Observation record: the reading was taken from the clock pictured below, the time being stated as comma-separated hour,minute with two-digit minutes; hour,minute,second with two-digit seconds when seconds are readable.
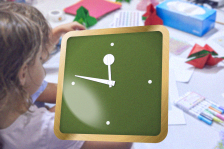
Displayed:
11,47
